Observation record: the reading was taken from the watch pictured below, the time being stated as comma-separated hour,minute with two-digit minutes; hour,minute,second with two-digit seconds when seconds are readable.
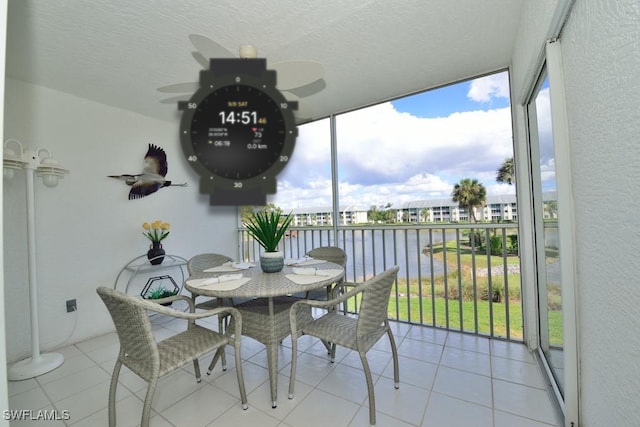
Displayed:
14,51
